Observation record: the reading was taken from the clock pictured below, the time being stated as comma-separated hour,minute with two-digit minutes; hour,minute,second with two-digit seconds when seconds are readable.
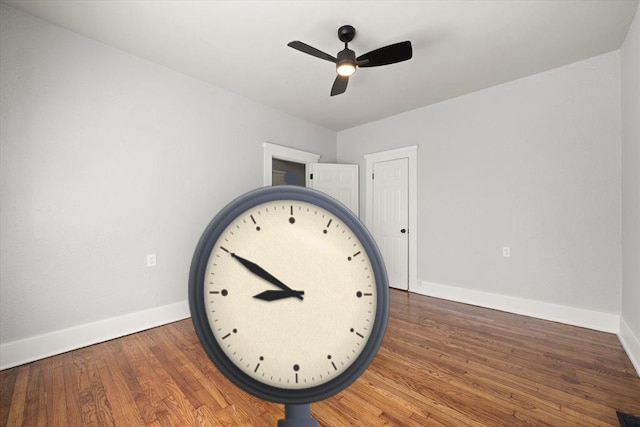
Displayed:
8,50
